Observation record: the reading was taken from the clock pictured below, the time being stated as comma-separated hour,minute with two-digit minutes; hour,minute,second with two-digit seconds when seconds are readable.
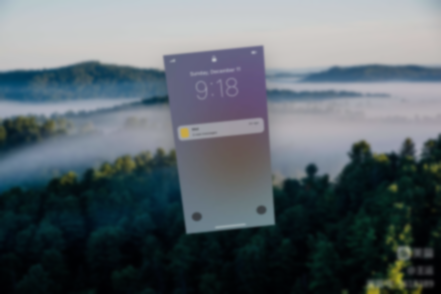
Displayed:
9,18
